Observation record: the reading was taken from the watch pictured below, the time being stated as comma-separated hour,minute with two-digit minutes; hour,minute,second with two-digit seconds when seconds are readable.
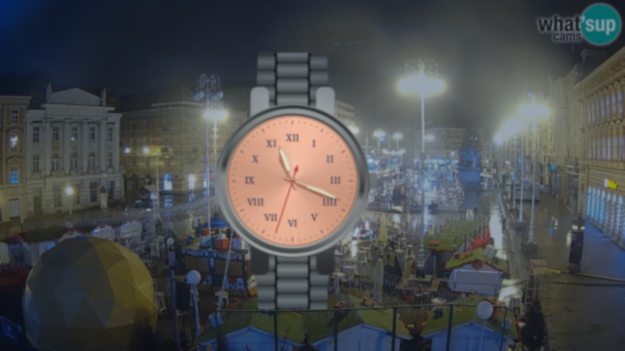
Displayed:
11,18,33
